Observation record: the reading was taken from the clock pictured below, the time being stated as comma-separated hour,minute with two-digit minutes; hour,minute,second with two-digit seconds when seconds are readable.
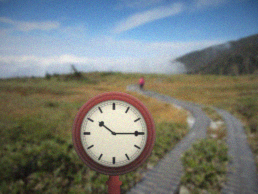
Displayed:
10,15
